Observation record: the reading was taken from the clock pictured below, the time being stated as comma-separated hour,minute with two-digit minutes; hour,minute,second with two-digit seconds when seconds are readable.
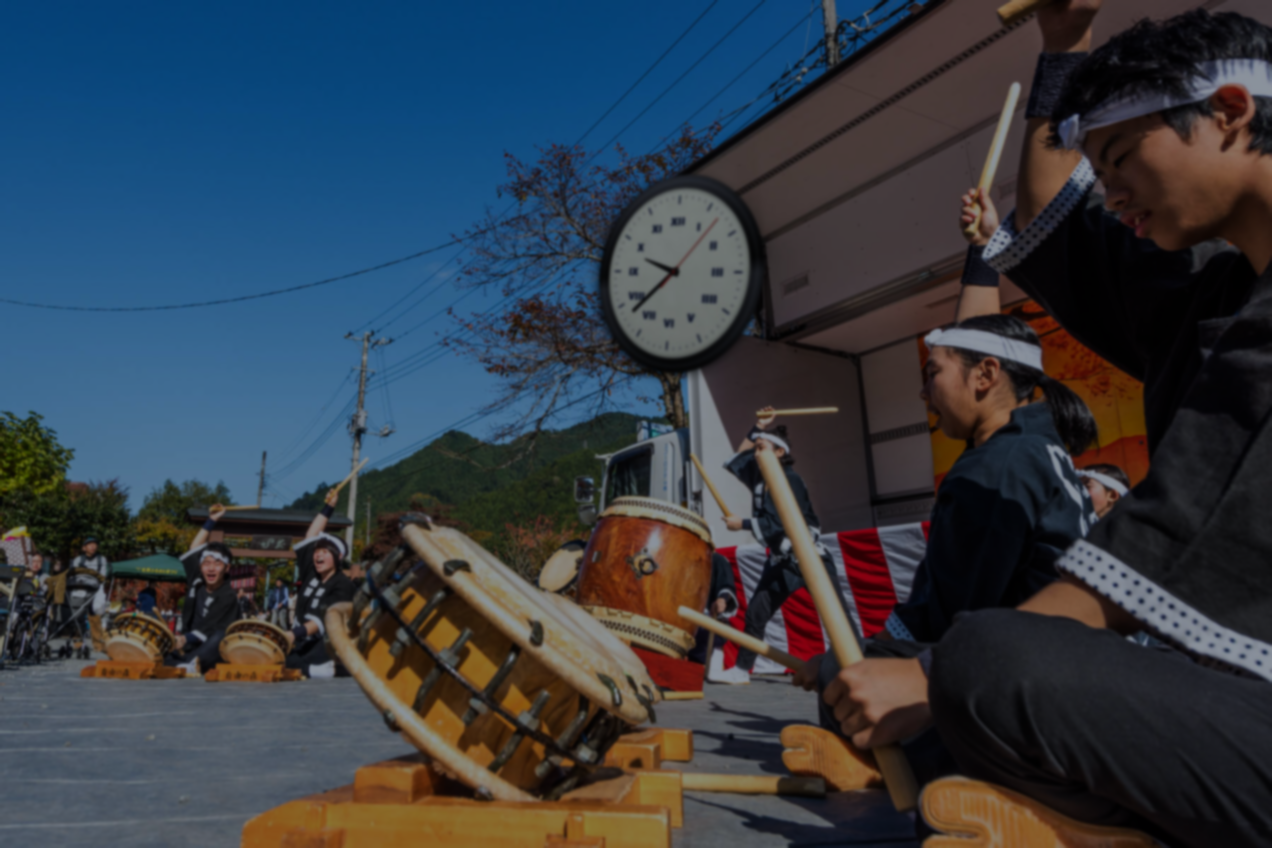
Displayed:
9,38,07
